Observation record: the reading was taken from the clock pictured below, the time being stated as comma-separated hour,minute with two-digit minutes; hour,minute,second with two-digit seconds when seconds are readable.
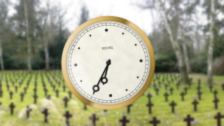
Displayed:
6,35
